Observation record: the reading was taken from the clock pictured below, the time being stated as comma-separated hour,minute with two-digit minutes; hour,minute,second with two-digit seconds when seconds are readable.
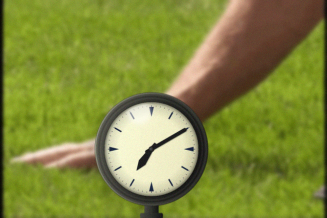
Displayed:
7,10
